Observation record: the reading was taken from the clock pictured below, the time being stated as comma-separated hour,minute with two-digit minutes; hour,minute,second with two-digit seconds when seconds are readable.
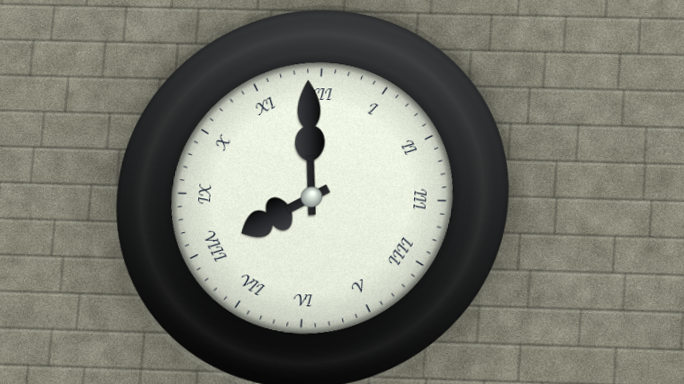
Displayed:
7,59
